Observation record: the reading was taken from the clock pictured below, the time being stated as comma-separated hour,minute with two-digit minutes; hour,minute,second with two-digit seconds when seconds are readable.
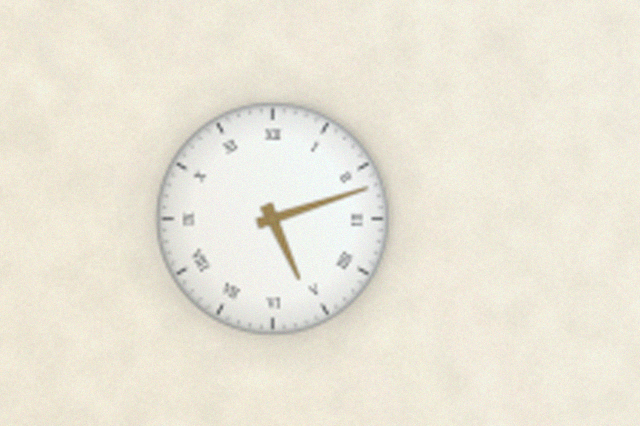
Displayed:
5,12
